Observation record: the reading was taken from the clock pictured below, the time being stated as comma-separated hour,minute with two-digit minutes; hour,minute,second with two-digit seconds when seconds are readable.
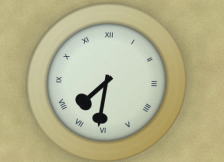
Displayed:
7,31
